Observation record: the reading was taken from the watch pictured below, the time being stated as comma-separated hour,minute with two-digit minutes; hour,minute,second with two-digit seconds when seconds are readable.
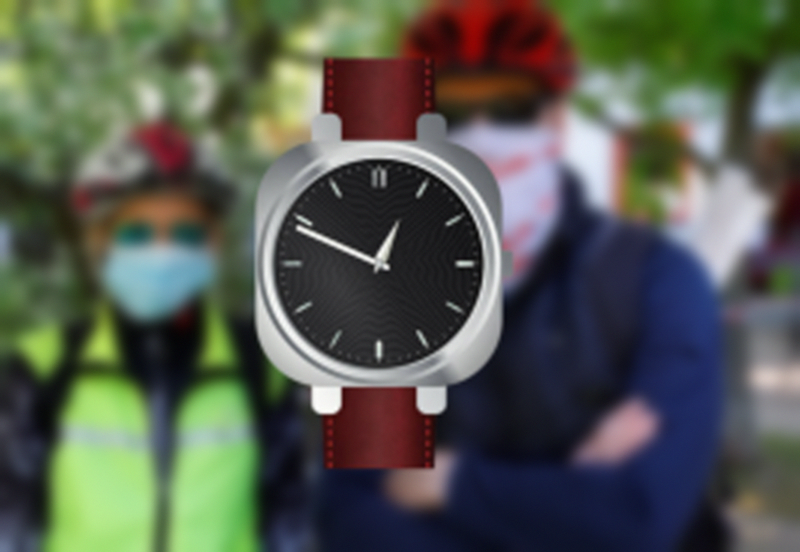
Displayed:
12,49
